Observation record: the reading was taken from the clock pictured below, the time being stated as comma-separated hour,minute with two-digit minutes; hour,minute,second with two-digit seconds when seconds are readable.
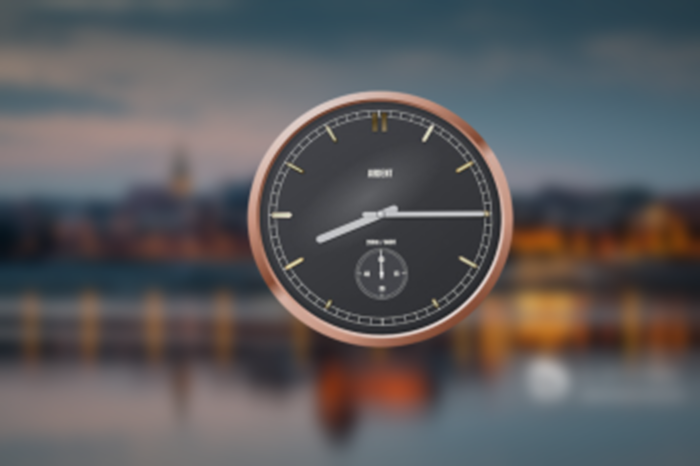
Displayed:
8,15
